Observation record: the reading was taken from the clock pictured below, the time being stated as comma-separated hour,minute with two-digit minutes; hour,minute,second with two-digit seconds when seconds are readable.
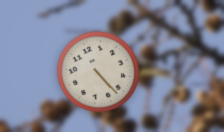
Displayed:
5,27
